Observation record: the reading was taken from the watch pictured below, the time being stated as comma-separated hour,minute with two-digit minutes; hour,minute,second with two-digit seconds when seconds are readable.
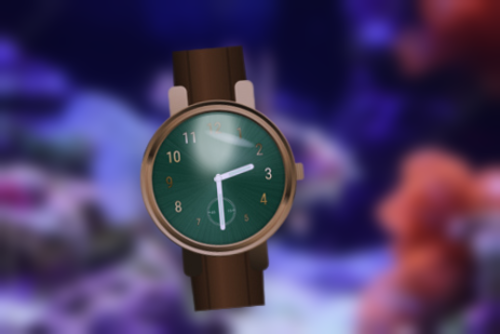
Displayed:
2,30
